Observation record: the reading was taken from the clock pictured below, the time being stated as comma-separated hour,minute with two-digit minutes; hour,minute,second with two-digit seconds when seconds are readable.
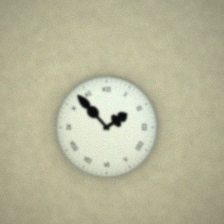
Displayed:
1,53
